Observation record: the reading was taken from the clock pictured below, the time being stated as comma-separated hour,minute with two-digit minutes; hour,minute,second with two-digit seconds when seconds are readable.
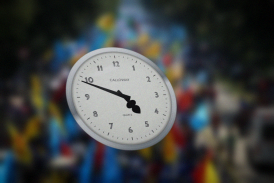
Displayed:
4,49
